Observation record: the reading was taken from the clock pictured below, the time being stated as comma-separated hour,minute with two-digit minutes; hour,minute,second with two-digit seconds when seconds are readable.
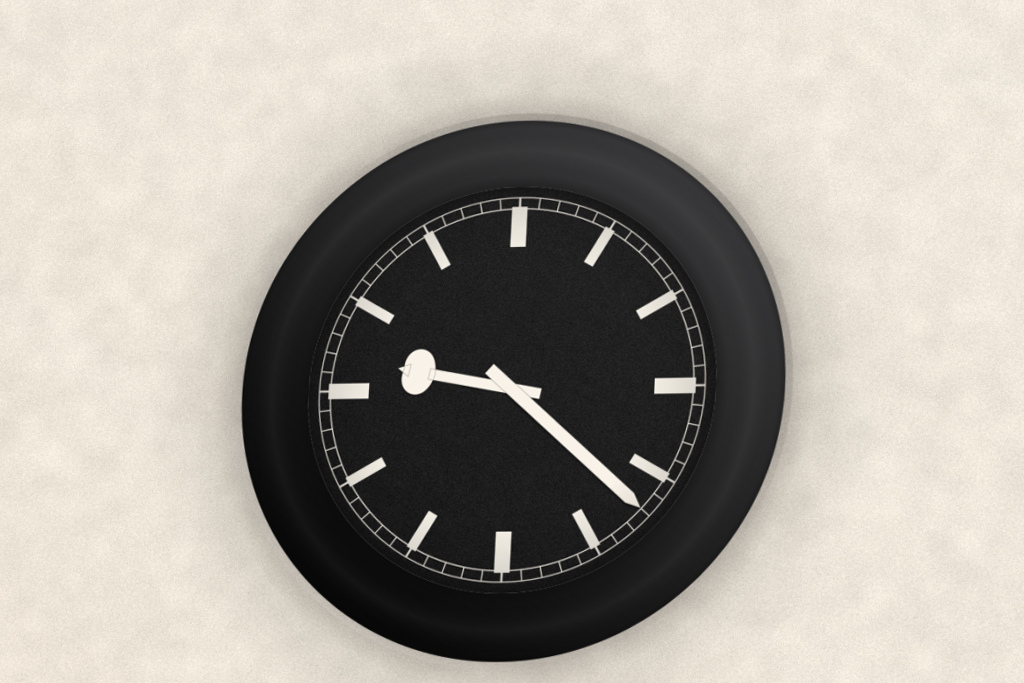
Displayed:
9,22
